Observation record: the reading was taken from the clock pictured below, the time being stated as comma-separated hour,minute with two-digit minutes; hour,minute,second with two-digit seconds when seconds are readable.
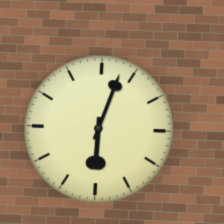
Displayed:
6,03
